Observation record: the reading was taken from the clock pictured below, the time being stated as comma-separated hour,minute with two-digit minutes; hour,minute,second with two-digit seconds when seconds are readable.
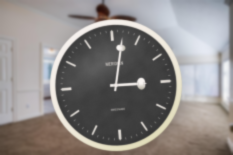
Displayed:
3,02
